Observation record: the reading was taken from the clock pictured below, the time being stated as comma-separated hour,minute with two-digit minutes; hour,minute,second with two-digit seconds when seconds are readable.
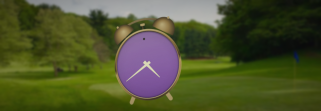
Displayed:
4,40
